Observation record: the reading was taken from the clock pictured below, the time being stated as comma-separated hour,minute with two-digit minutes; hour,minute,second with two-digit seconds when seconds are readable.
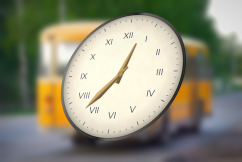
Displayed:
12,37
